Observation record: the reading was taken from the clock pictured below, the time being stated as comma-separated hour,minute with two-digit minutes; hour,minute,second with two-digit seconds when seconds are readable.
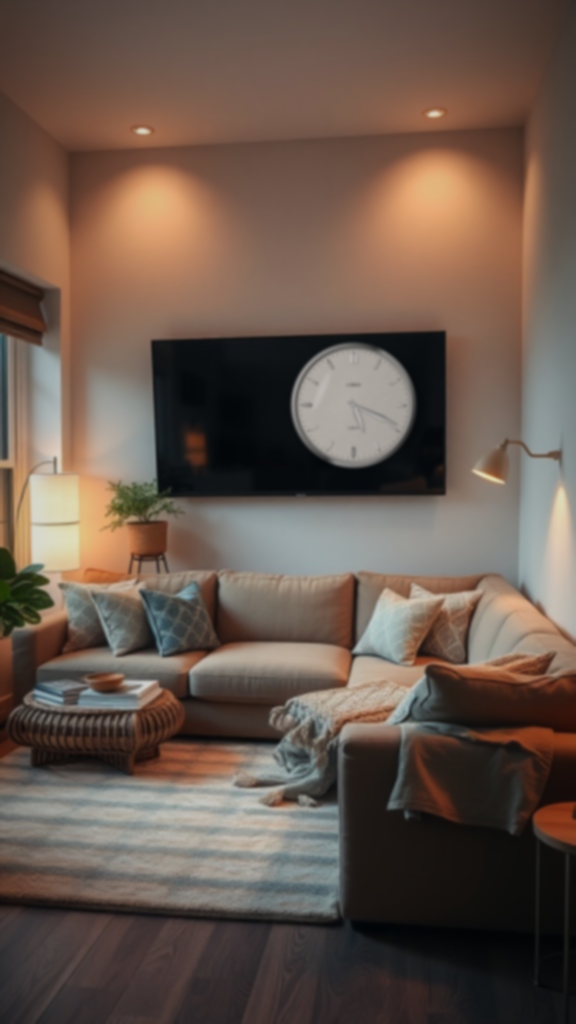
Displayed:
5,19
